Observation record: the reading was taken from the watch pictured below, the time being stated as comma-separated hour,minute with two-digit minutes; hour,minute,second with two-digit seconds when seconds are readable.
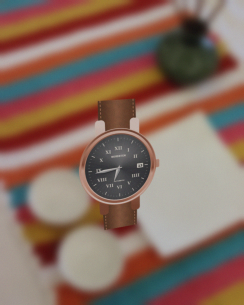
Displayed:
6,44
